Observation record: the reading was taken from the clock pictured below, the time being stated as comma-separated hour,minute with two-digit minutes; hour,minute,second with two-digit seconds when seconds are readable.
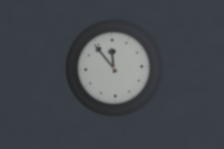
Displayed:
11,54
